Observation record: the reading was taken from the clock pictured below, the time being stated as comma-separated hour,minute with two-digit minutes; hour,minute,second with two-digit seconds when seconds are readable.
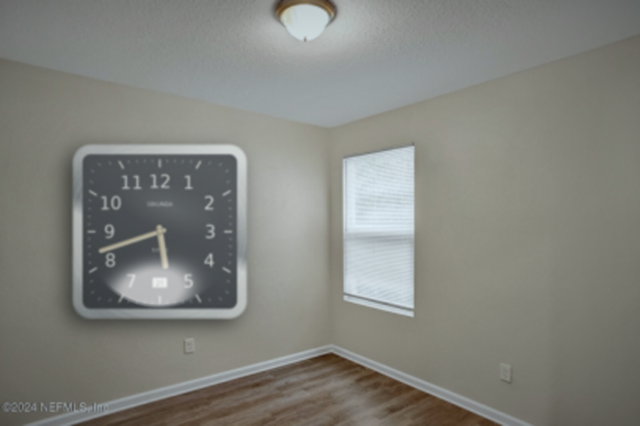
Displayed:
5,42
